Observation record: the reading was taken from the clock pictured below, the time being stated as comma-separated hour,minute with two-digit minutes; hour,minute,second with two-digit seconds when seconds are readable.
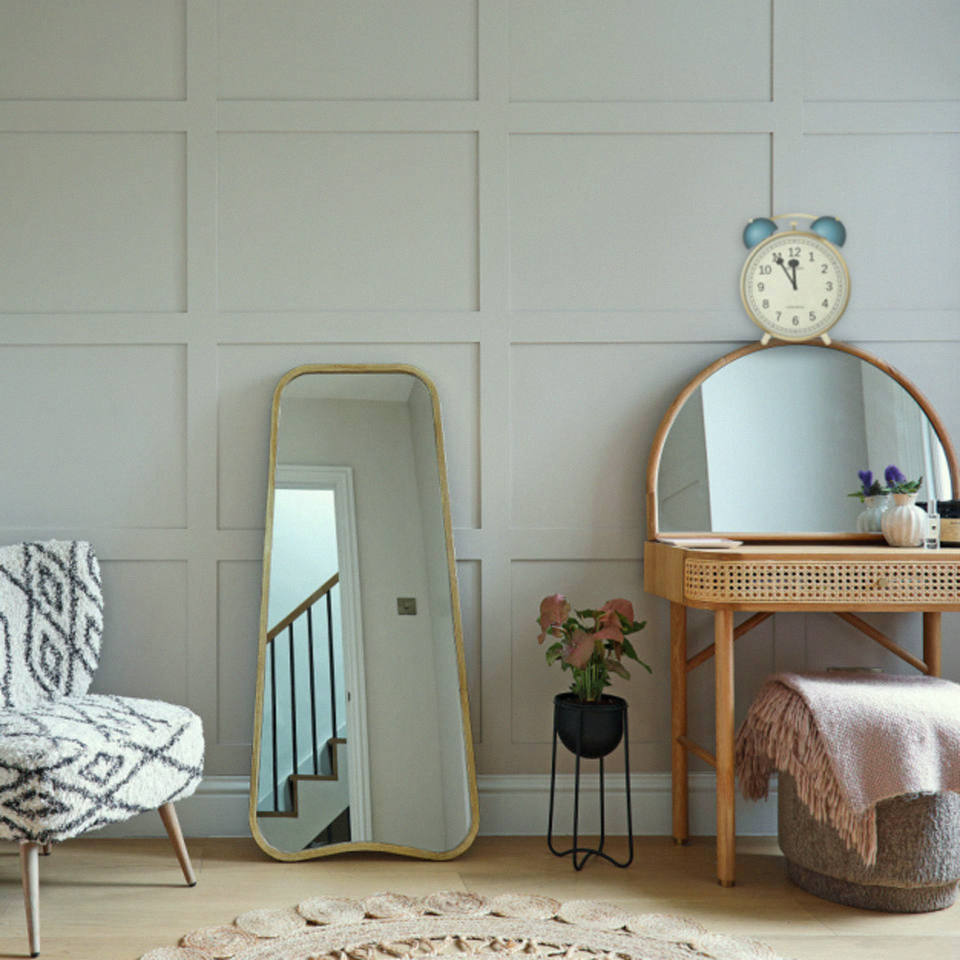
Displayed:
11,55
